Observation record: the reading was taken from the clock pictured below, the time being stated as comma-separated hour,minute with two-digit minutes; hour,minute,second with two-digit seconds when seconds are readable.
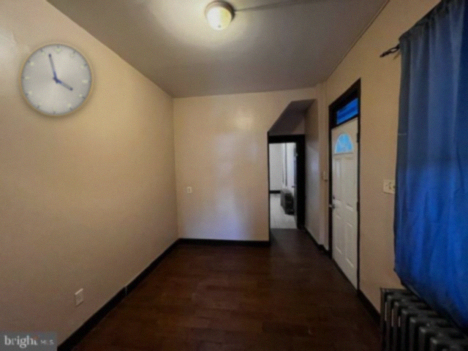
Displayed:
3,57
